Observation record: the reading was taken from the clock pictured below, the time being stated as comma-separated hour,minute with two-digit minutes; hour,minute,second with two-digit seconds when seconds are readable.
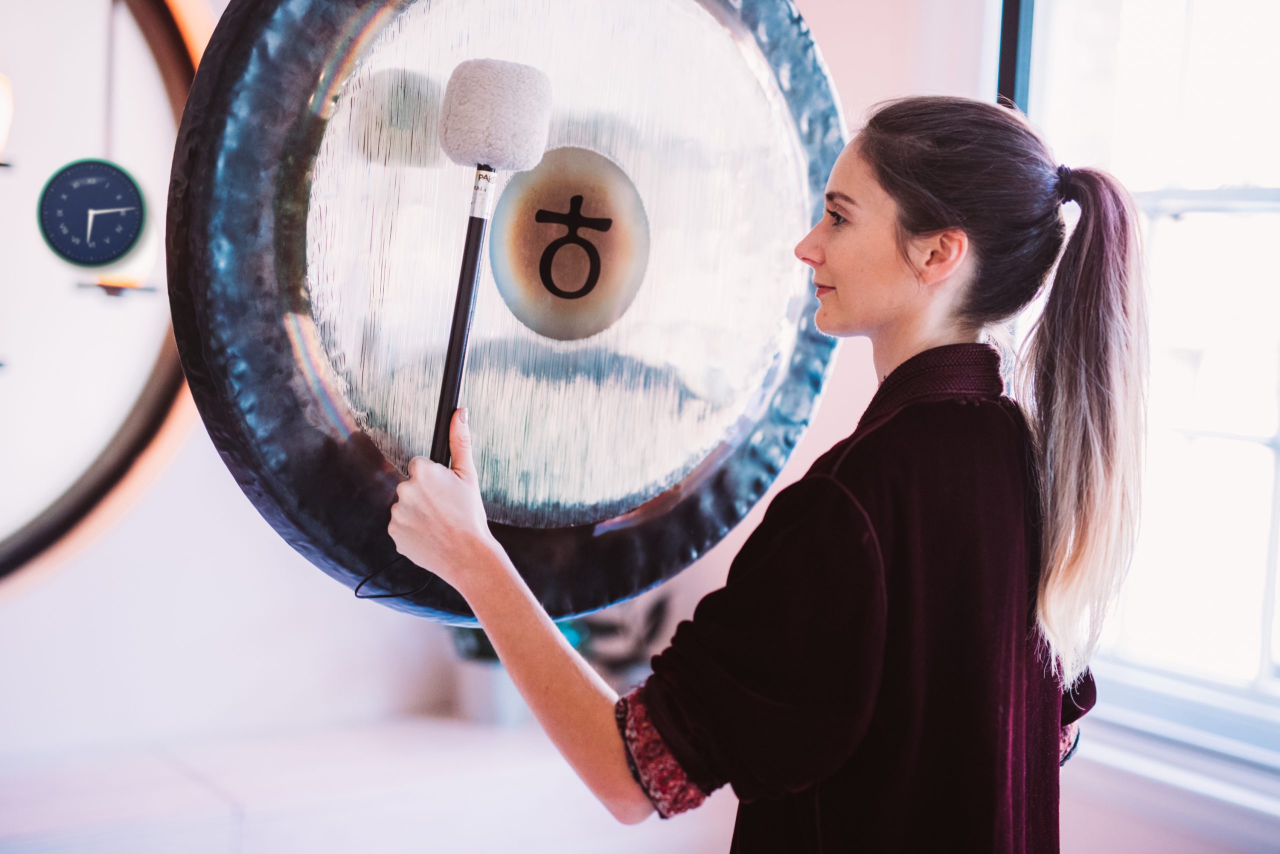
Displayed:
6,14
